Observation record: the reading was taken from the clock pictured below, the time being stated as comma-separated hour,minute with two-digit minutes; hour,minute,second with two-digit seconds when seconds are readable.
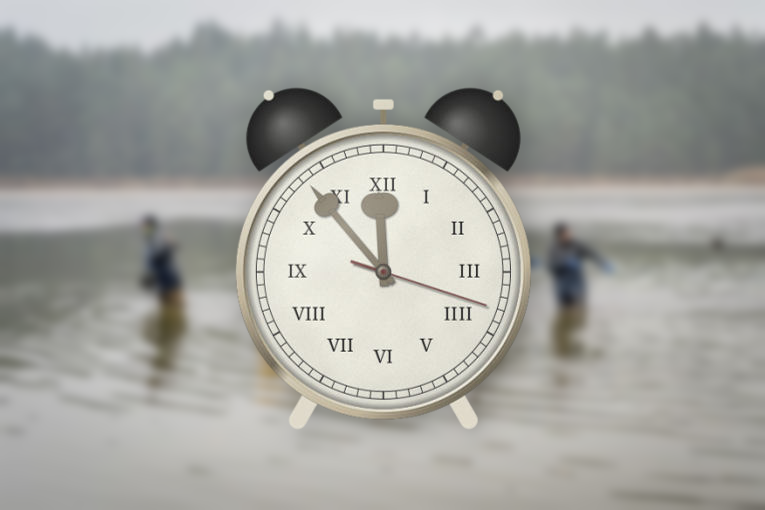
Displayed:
11,53,18
